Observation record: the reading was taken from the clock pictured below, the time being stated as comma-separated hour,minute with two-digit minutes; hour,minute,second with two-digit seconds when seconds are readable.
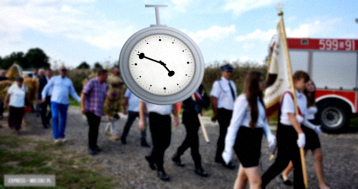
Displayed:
4,49
